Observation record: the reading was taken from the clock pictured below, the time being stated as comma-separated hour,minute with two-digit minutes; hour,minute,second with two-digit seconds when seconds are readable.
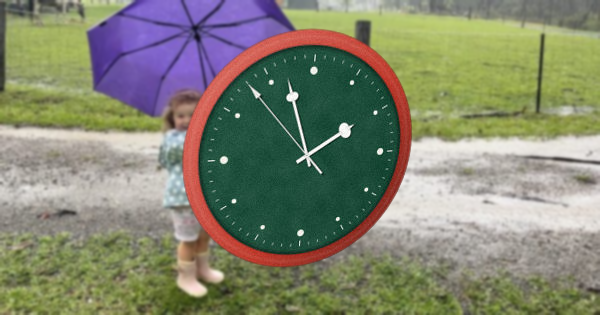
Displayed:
1,56,53
